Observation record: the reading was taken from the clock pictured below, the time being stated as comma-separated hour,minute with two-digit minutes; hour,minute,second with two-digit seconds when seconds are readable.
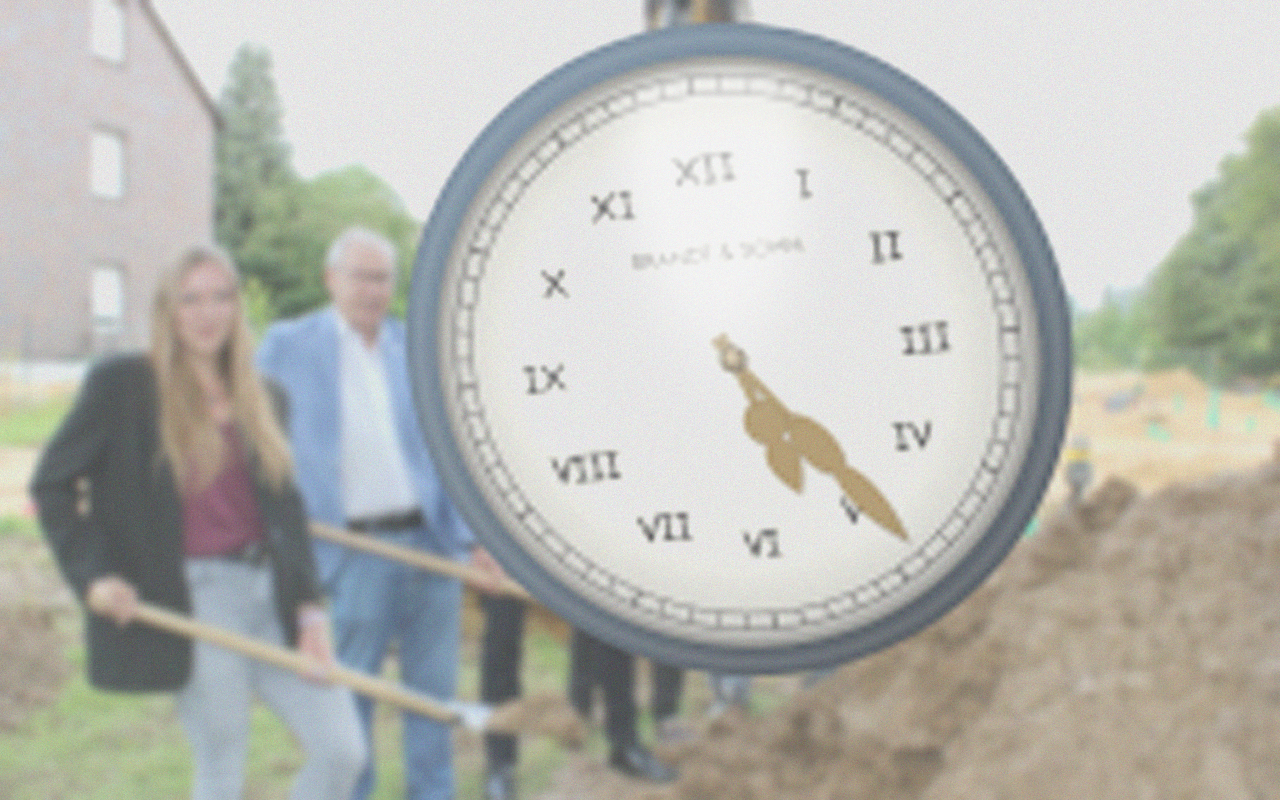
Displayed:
5,24
